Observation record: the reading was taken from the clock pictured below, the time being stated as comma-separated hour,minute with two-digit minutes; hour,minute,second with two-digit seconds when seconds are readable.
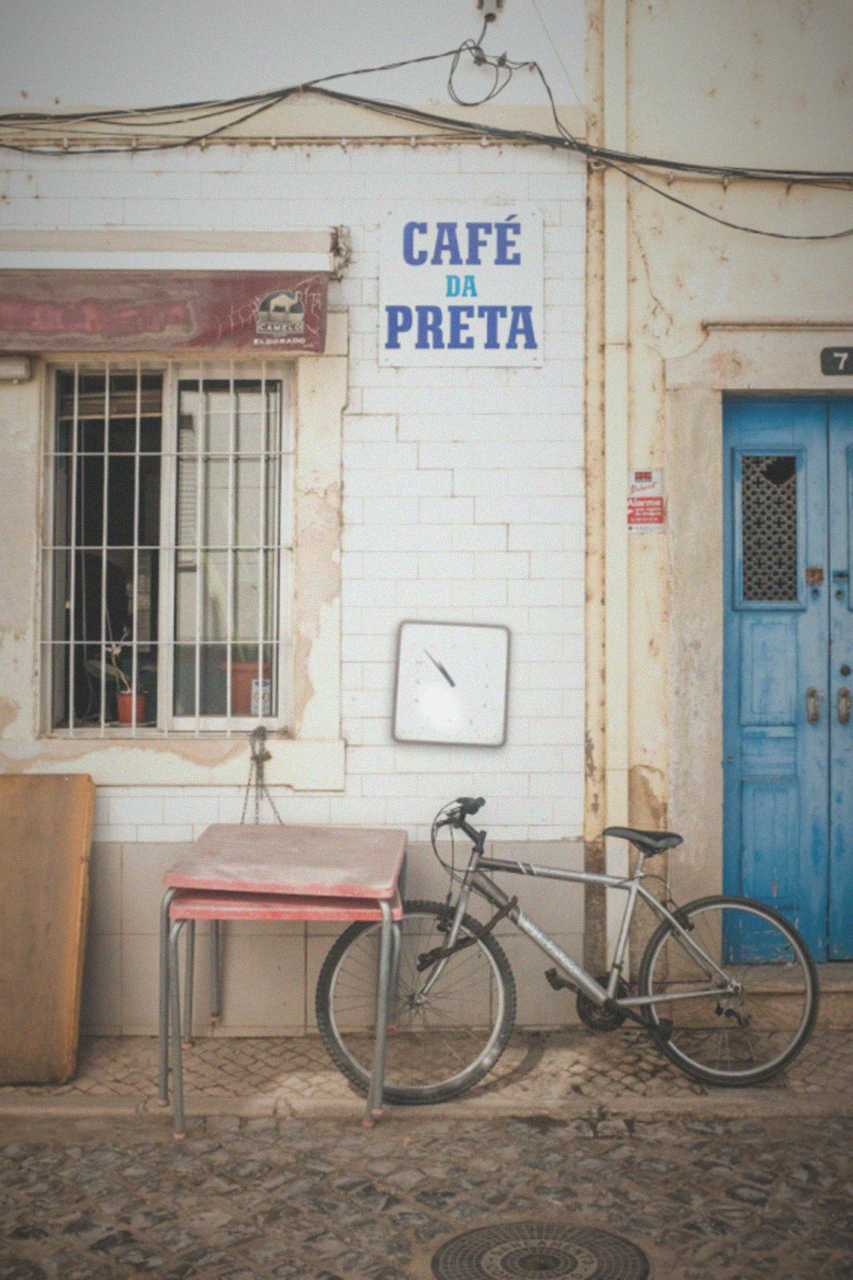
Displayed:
10,53
